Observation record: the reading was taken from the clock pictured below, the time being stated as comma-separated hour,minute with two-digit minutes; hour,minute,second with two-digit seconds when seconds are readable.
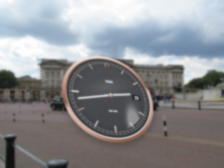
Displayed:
2,43
